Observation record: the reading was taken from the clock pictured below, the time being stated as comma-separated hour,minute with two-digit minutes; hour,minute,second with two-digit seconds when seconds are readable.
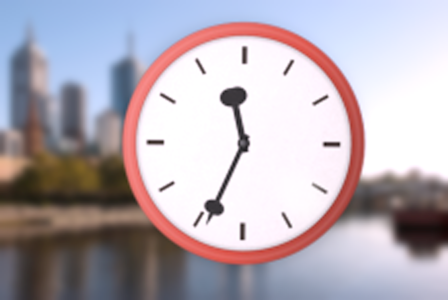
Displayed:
11,34
